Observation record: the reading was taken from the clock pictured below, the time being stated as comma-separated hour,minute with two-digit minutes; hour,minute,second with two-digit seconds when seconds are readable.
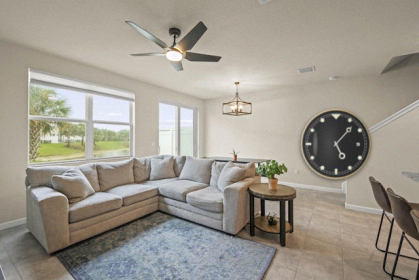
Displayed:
5,07
